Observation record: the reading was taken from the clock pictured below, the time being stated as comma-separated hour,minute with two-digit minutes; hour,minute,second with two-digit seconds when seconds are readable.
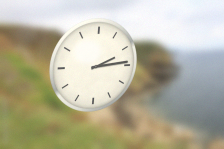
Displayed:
2,14
